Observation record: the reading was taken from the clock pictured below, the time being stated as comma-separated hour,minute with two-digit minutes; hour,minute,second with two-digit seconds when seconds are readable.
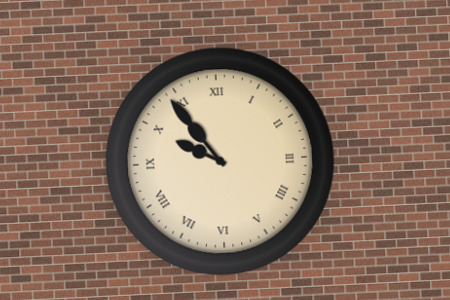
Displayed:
9,54
